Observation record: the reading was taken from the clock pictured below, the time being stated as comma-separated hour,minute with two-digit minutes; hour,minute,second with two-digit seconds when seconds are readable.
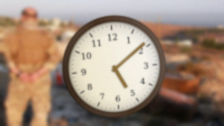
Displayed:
5,09
